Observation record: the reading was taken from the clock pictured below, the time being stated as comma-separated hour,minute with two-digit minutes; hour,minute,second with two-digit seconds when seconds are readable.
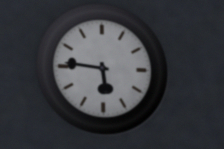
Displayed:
5,46
